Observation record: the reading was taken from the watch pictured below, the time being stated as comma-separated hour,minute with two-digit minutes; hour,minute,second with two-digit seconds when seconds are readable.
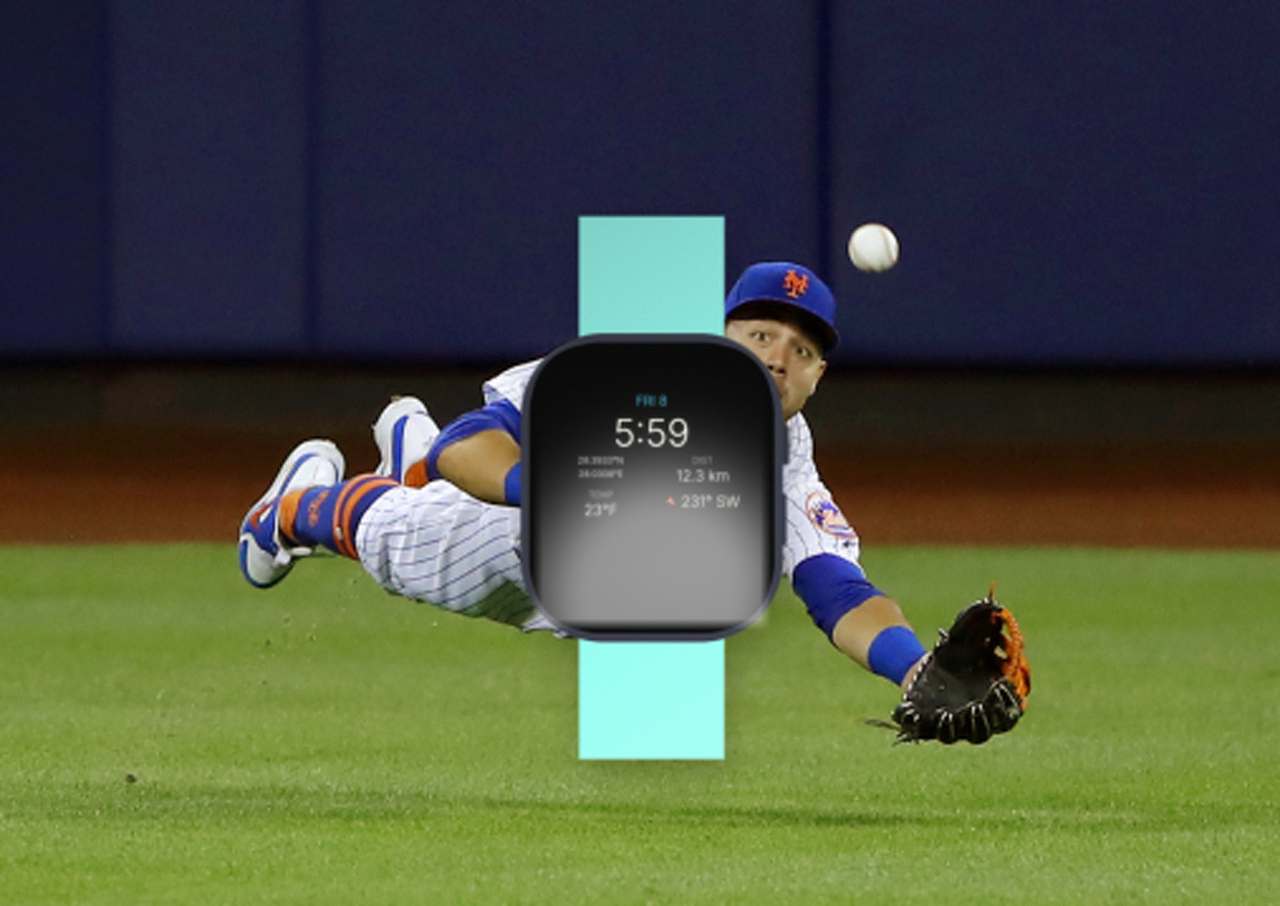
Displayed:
5,59
